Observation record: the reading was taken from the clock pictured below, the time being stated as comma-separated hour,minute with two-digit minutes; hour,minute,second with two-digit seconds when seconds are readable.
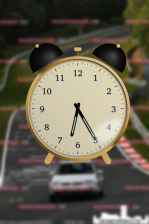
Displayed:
6,25
